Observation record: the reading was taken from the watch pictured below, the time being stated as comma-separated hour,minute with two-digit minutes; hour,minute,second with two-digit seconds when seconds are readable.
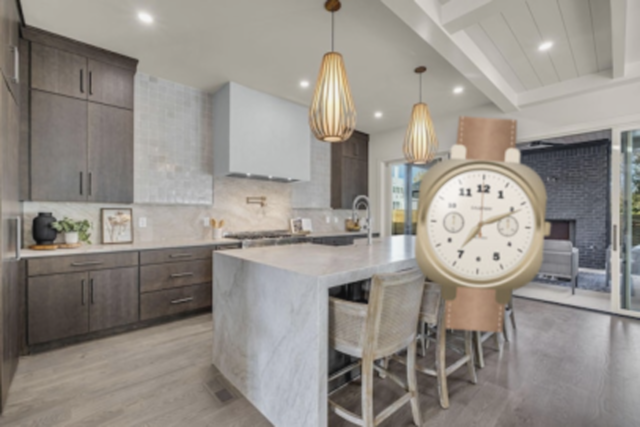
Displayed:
7,11
